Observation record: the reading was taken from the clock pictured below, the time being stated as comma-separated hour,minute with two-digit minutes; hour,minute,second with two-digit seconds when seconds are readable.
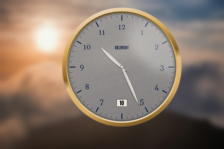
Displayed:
10,26
